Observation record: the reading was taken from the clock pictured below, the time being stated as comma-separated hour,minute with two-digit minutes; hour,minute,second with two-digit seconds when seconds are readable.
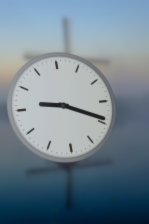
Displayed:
9,19
